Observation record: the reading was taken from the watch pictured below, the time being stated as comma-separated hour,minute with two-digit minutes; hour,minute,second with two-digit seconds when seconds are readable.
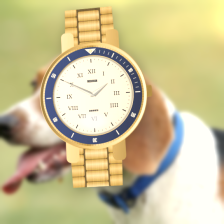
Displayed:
1,50
